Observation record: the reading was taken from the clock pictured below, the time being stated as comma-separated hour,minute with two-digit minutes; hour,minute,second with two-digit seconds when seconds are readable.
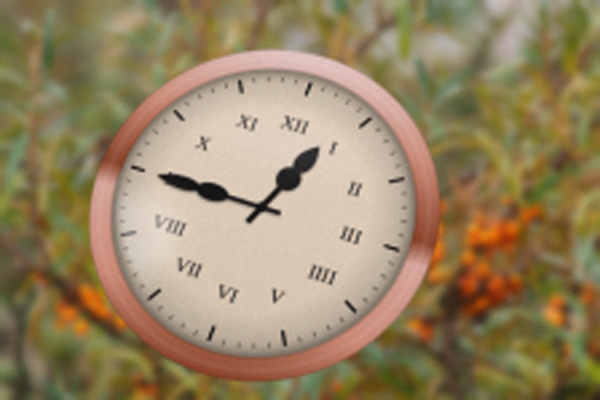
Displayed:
12,45
